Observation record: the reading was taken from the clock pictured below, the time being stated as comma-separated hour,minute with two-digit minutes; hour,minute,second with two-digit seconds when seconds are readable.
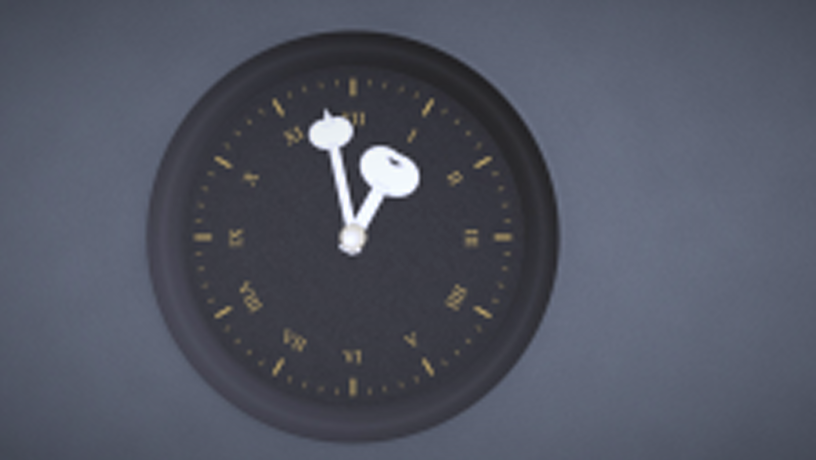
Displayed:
12,58
